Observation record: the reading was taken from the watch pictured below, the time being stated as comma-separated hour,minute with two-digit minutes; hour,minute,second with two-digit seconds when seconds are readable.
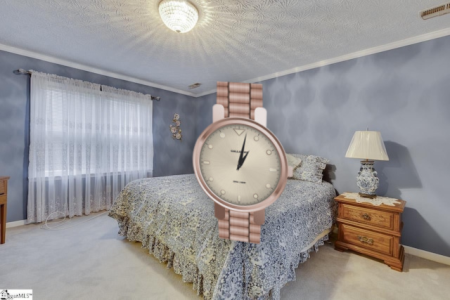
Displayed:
1,02
